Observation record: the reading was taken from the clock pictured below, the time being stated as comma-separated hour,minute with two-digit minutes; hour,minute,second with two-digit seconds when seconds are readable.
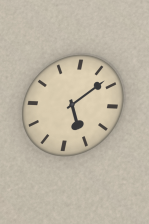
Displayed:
5,08
